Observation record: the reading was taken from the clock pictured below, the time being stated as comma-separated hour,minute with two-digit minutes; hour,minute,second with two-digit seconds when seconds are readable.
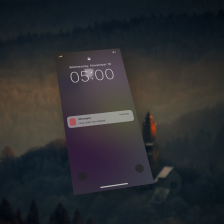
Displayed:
5,00
